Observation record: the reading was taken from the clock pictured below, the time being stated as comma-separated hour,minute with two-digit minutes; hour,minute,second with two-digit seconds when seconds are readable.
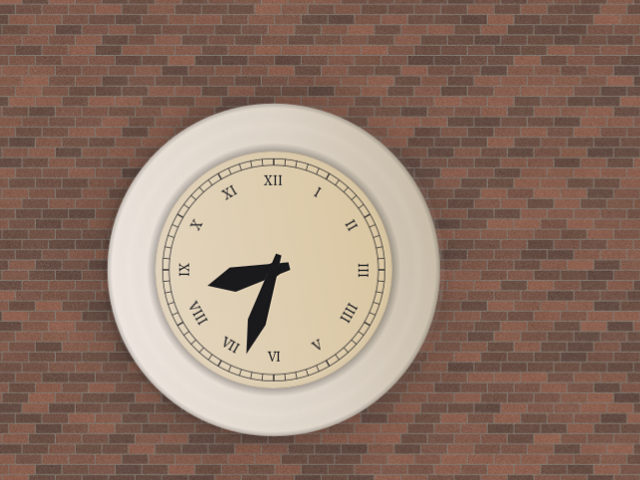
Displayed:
8,33
